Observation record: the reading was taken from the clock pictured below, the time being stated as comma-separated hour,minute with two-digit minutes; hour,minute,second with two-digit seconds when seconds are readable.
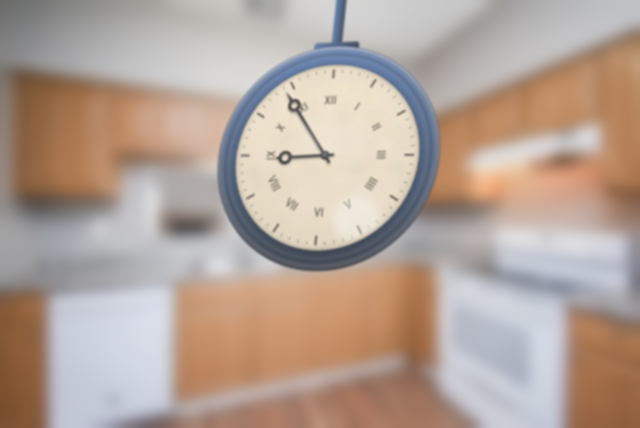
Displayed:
8,54
